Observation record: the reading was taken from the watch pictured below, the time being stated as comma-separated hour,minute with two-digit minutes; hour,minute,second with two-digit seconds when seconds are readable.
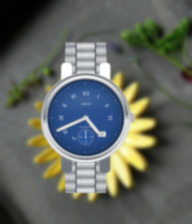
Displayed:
4,41
